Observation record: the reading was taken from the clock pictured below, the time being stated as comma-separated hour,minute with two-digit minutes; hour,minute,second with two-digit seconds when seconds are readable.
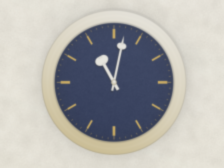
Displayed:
11,02
